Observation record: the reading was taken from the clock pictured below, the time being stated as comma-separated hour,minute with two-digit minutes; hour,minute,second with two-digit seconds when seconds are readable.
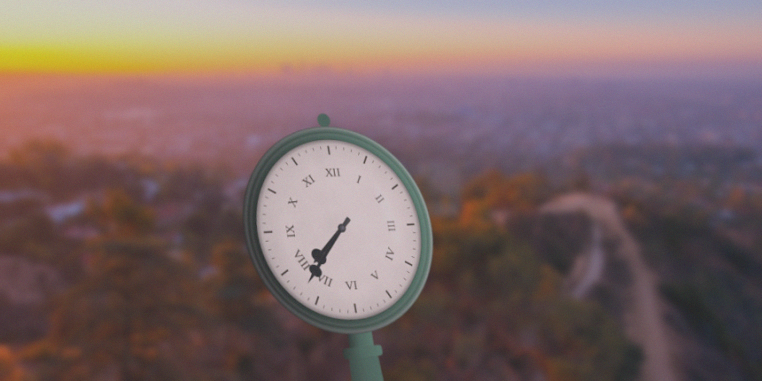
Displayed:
7,37
